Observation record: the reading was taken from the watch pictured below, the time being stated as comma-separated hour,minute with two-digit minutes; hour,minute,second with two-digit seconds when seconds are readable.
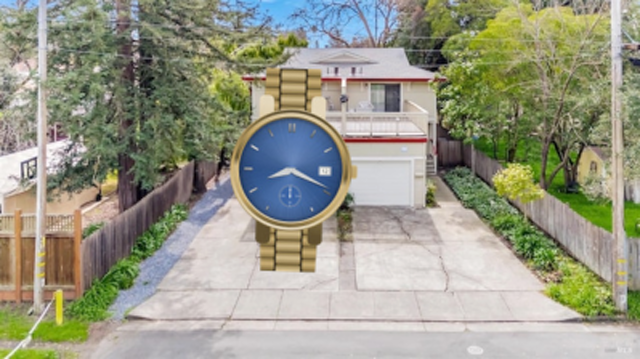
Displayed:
8,19
